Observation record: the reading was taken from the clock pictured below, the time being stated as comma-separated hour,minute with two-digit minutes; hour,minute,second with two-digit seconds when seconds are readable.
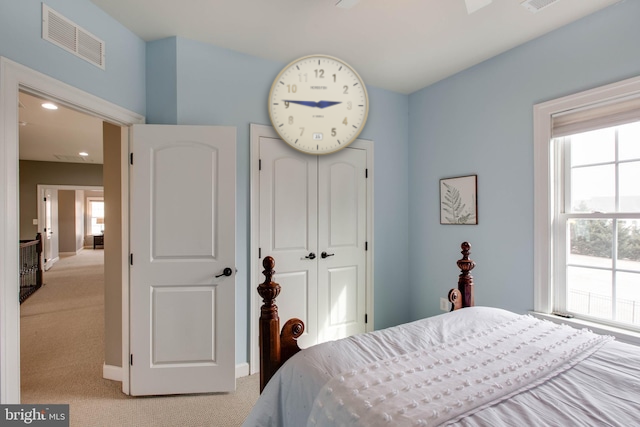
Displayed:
2,46
